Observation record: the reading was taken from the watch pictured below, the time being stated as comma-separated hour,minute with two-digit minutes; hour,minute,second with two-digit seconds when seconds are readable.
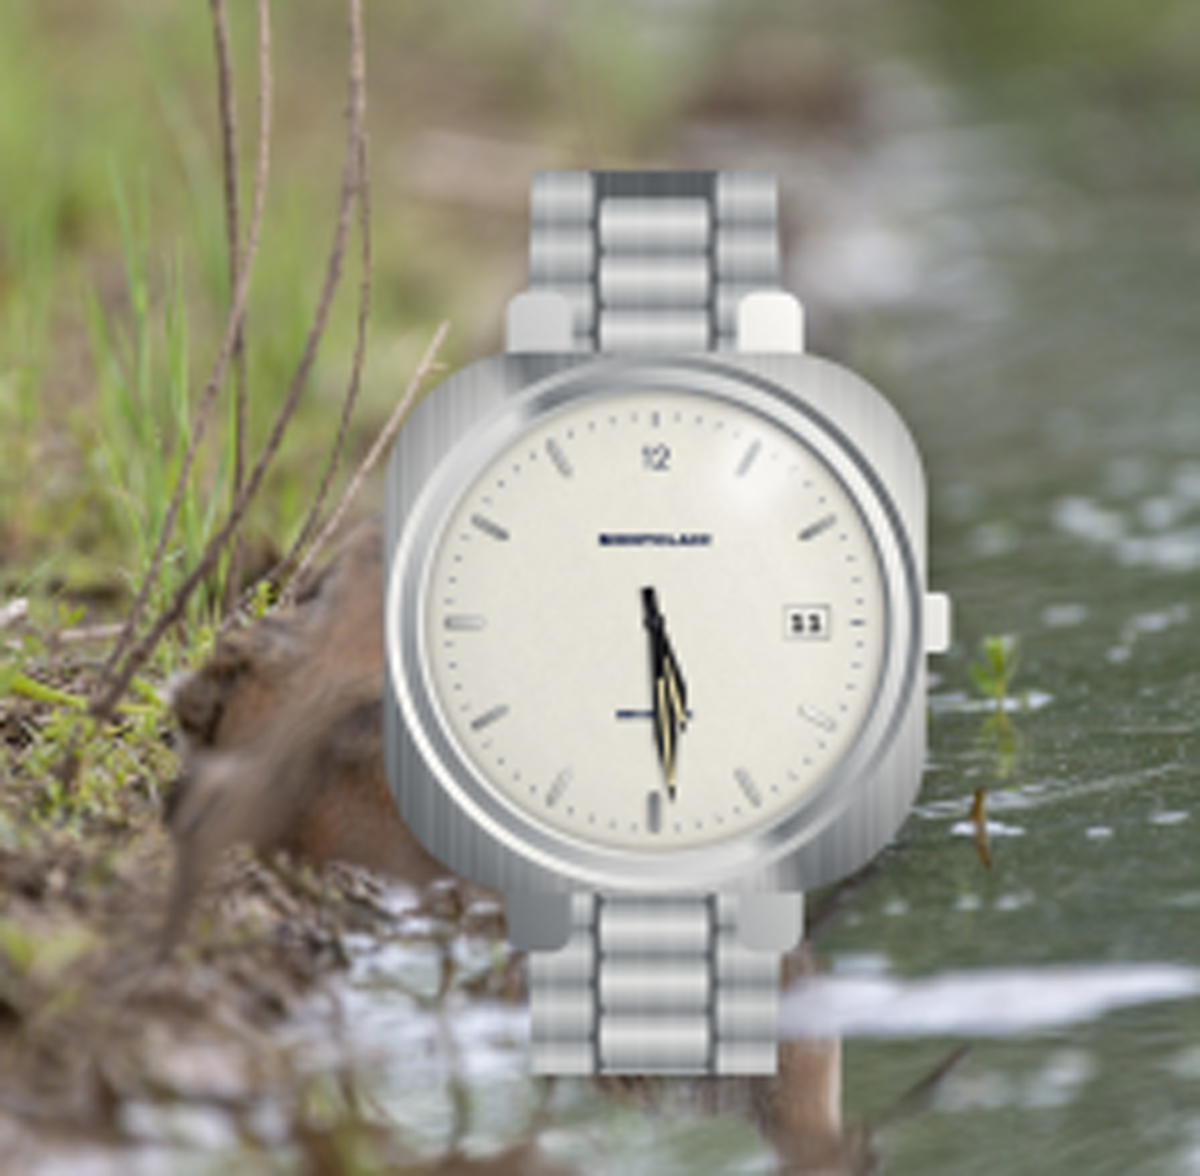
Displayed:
5,29
